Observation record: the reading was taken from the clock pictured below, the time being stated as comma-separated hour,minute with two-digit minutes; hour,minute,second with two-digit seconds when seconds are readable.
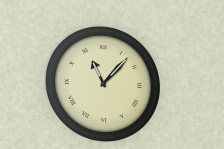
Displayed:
11,07
